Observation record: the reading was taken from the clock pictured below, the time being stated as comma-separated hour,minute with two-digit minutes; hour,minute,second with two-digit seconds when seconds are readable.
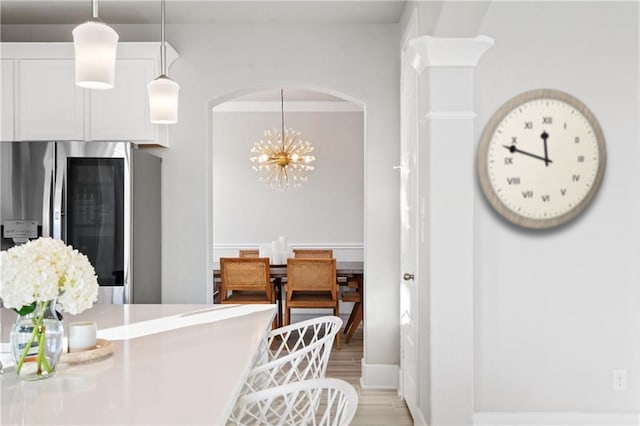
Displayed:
11,48
